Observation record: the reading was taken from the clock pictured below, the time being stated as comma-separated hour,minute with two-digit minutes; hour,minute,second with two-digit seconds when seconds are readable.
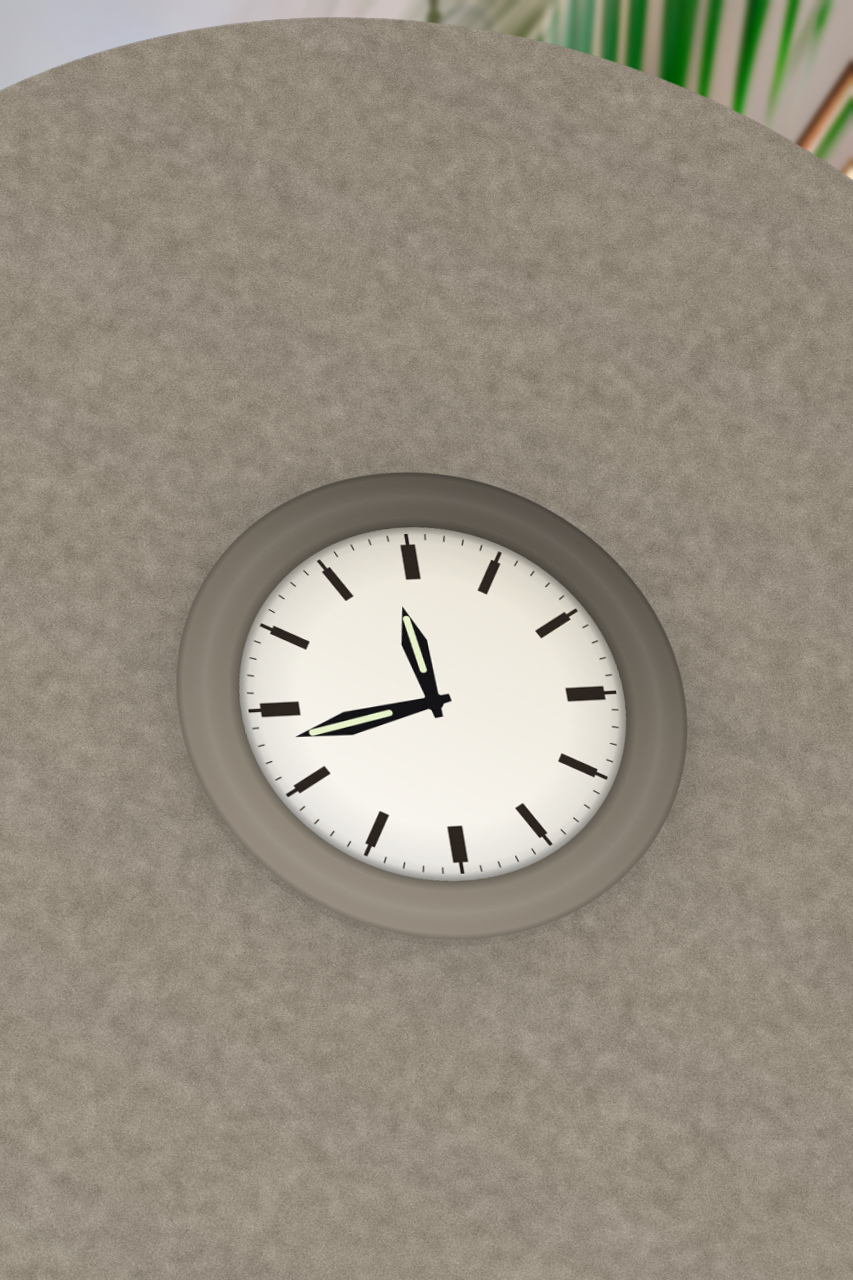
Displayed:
11,43
